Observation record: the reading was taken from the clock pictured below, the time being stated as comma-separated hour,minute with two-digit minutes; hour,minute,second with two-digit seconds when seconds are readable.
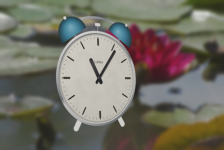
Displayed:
11,06
